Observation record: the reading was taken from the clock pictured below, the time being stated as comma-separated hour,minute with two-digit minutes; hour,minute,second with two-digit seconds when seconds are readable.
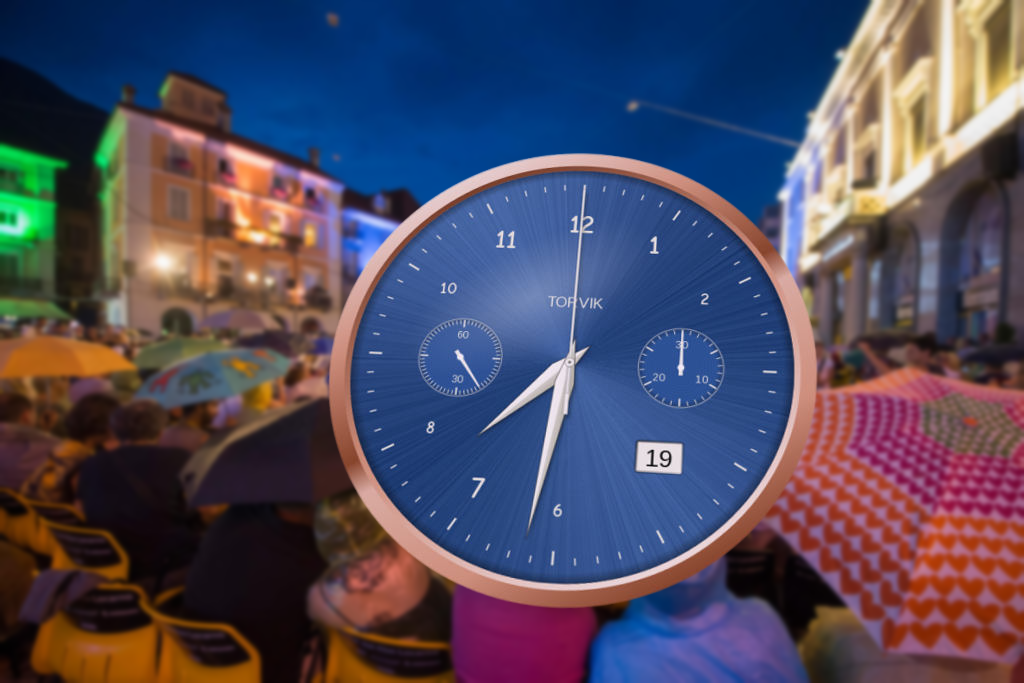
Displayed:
7,31,24
